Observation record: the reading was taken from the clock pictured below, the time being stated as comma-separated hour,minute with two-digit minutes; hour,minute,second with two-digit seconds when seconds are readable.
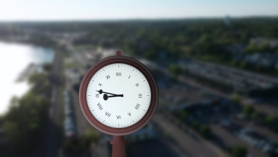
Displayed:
8,47
